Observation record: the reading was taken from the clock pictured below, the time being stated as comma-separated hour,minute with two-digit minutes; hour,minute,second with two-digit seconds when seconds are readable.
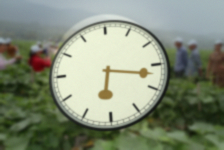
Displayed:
6,17
